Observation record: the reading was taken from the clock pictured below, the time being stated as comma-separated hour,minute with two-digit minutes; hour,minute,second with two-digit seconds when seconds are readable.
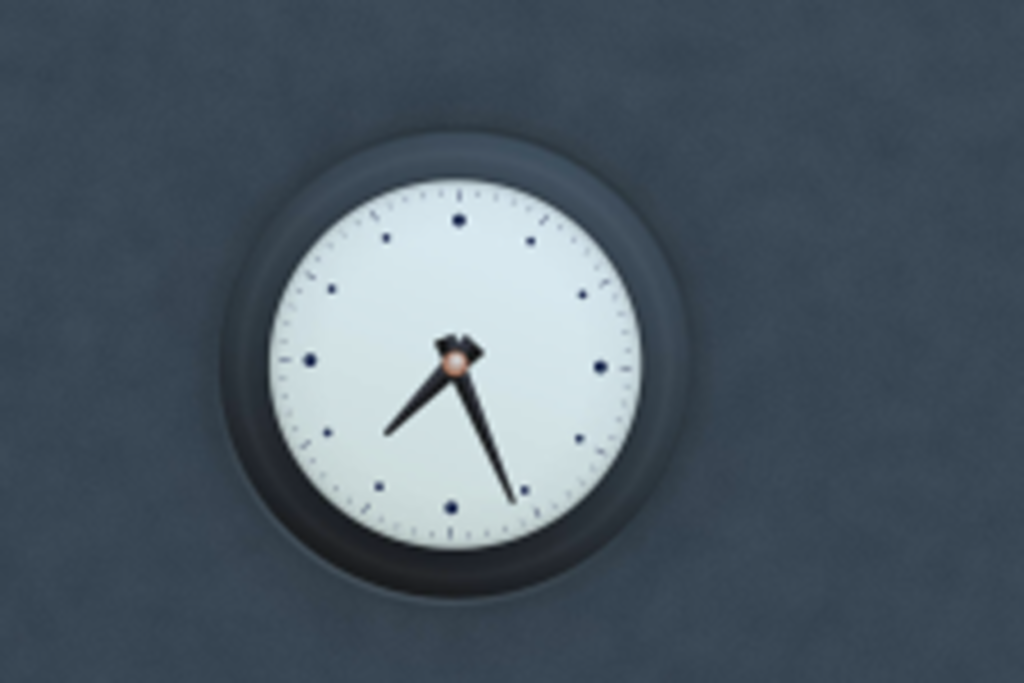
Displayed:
7,26
